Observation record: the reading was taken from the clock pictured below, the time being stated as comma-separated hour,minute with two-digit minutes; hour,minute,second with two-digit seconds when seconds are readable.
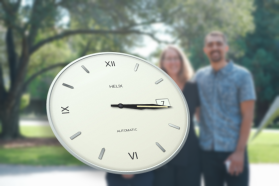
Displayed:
3,16
